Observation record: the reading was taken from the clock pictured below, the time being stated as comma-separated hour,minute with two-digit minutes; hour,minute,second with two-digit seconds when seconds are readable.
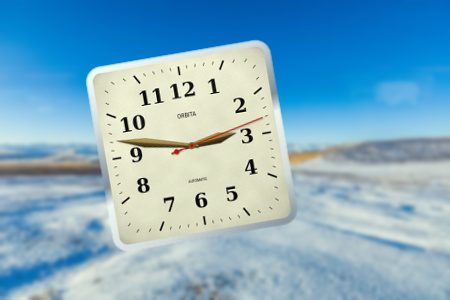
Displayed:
2,47,13
